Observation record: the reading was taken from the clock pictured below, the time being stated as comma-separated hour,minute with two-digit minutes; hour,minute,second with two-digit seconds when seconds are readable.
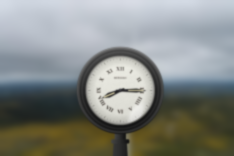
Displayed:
8,15
